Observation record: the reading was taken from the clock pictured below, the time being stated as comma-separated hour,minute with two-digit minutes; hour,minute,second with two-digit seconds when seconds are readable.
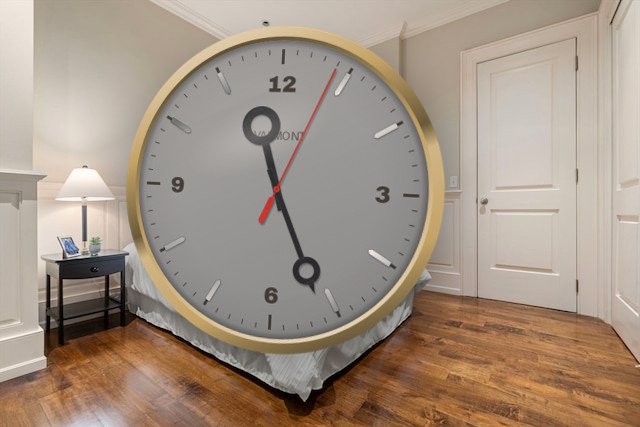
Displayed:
11,26,04
